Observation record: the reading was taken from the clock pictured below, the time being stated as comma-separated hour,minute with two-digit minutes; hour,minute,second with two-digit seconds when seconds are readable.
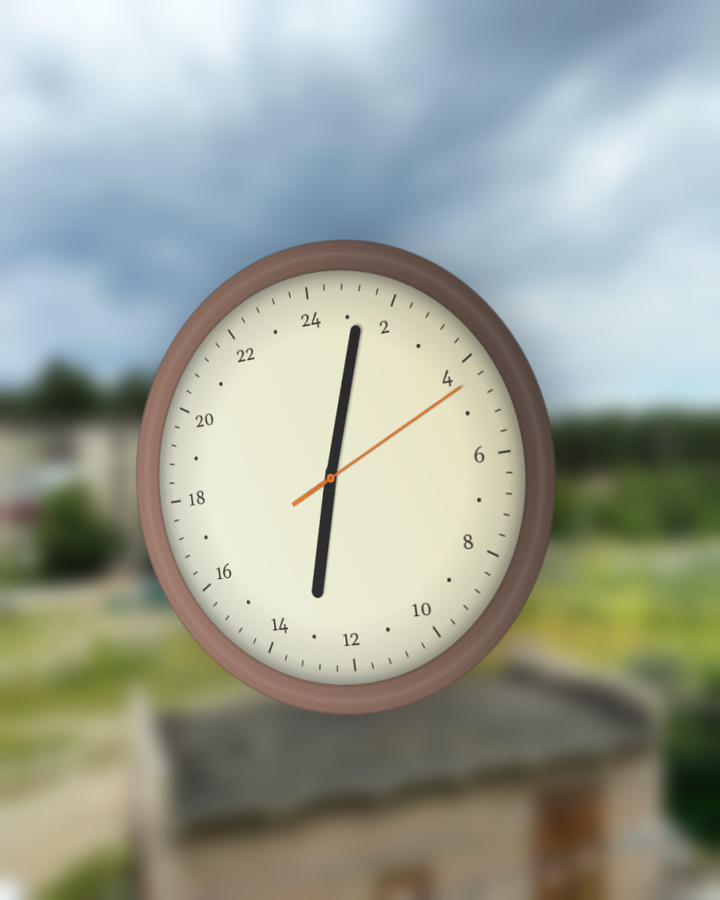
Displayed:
13,03,11
